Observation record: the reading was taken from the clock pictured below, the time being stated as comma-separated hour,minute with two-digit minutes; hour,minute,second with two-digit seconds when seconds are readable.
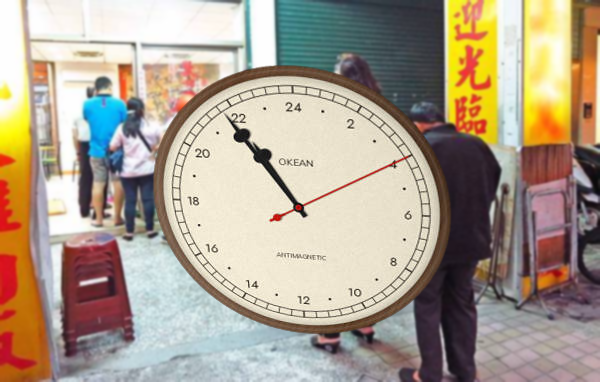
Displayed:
21,54,10
